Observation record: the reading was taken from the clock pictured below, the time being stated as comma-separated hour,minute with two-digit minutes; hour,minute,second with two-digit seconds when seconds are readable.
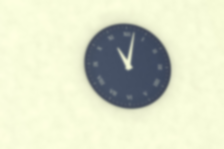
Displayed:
11,02
